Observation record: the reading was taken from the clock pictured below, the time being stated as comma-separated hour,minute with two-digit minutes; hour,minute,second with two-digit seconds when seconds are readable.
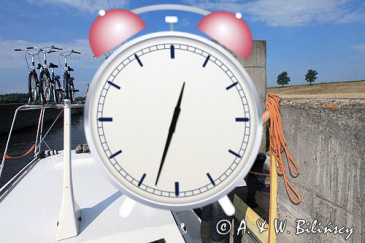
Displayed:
12,33
